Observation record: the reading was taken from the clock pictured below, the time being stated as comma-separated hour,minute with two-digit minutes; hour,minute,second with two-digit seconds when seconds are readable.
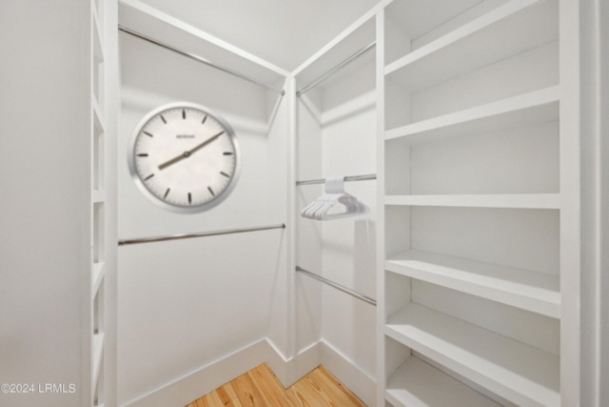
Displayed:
8,10
